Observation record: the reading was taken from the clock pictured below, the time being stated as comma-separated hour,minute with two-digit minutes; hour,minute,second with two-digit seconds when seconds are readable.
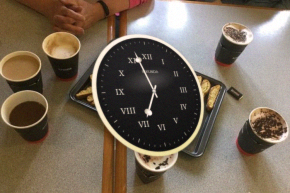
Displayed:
6,57
